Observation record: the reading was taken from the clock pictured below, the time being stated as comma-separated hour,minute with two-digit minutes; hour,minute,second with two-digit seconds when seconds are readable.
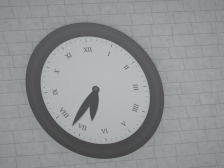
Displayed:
6,37
